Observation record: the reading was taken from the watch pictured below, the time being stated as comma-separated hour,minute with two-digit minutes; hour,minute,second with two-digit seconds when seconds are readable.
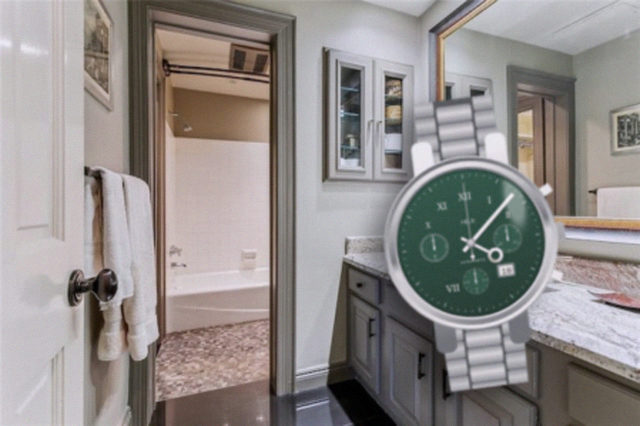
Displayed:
4,08
